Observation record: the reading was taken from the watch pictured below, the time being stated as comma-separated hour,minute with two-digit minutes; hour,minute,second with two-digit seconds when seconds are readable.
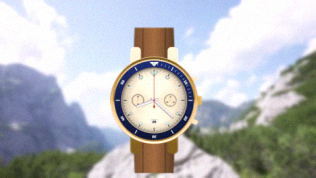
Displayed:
8,22
